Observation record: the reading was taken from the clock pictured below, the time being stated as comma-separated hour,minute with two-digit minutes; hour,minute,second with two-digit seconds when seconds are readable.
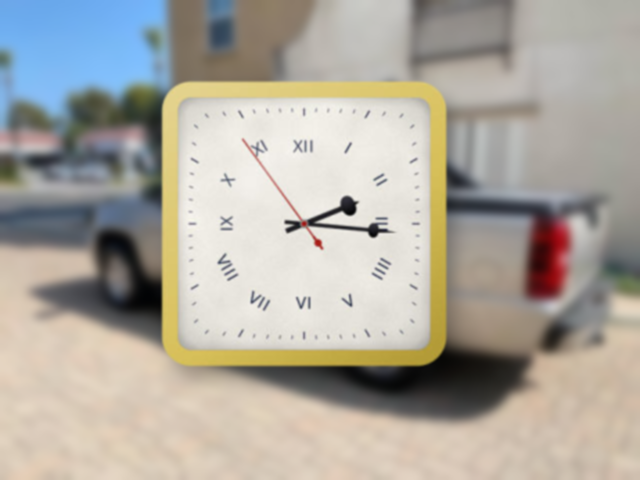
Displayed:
2,15,54
